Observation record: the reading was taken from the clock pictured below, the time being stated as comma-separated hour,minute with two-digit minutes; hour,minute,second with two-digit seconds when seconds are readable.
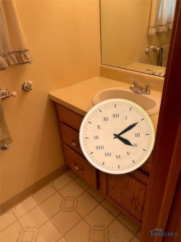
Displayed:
4,10
